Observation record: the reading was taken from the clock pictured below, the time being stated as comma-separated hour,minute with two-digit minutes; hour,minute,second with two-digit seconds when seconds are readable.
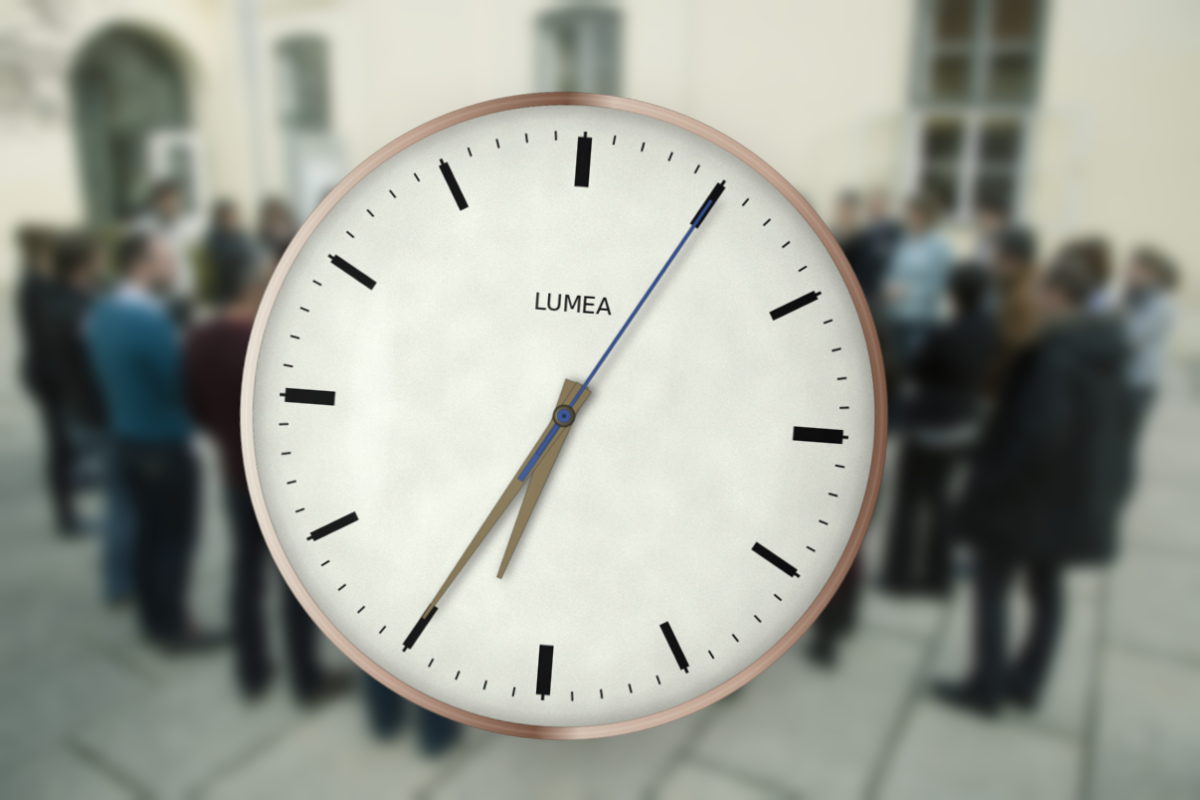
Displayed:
6,35,05
